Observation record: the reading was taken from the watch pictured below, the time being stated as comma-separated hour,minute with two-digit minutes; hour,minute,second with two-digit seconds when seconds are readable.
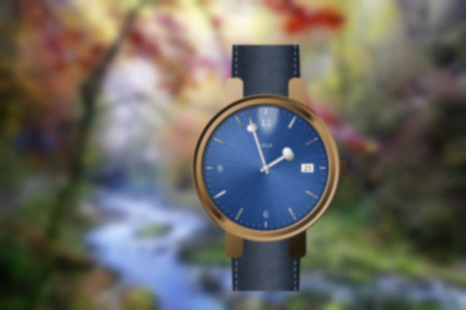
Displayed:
1,57
